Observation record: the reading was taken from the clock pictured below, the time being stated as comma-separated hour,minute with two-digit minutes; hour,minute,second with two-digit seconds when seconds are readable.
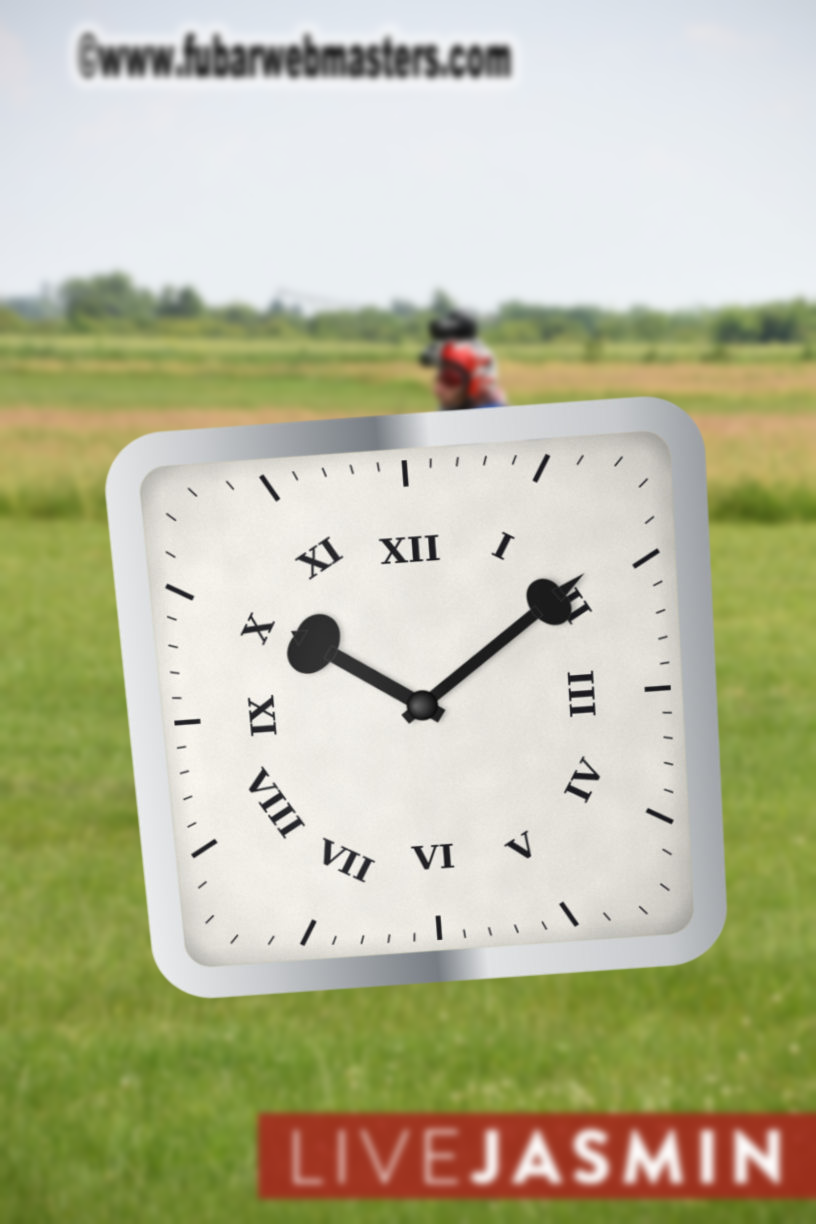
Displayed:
10,09
